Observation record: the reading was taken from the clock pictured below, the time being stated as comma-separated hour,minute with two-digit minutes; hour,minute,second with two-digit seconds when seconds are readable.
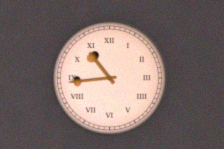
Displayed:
10,44
